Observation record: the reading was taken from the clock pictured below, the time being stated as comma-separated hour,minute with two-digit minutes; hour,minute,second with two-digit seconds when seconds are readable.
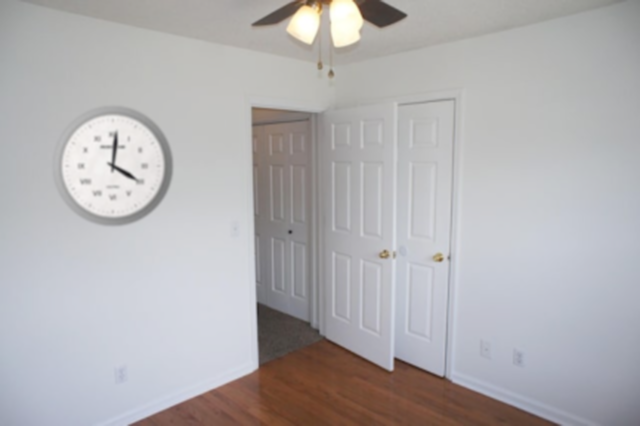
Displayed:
4,01
